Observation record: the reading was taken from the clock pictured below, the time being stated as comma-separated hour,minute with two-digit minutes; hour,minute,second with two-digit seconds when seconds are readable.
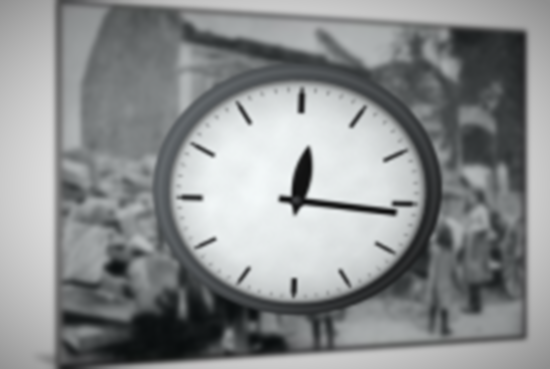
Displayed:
12,16
